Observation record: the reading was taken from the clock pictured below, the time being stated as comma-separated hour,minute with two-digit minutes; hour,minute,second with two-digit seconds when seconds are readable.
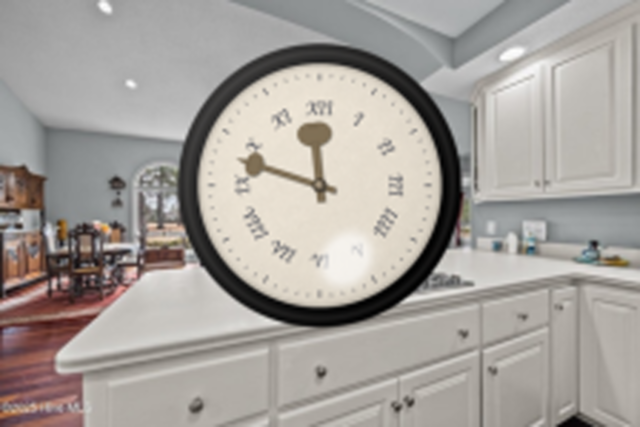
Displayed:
11,48
